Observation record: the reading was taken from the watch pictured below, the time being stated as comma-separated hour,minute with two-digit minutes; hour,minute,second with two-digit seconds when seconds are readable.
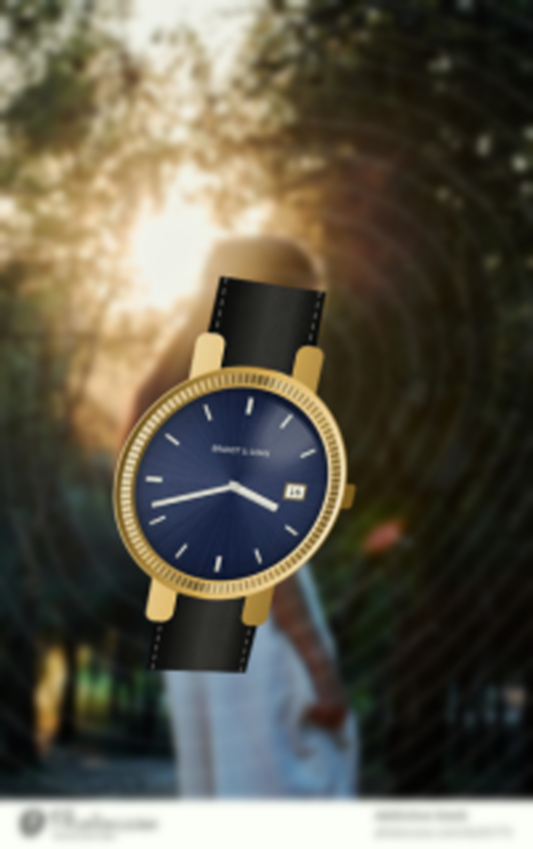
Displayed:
3,42
